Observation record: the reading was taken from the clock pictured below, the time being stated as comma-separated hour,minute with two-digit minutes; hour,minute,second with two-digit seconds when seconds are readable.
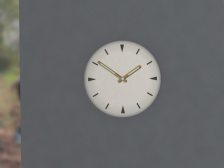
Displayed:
1,51
